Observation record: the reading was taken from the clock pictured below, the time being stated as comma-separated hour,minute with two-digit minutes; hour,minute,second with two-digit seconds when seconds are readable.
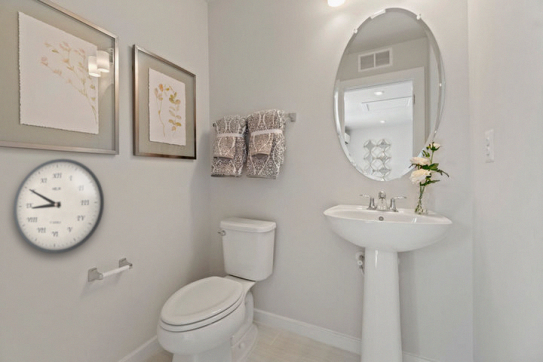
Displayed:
8,50
